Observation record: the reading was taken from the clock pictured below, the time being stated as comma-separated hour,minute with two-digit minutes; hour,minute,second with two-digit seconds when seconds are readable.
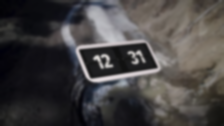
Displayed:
12,31
